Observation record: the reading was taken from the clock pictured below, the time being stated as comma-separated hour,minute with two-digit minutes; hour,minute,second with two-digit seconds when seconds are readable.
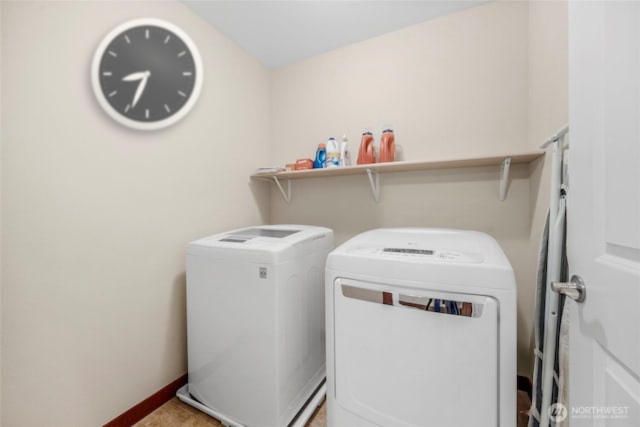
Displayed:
8,34
